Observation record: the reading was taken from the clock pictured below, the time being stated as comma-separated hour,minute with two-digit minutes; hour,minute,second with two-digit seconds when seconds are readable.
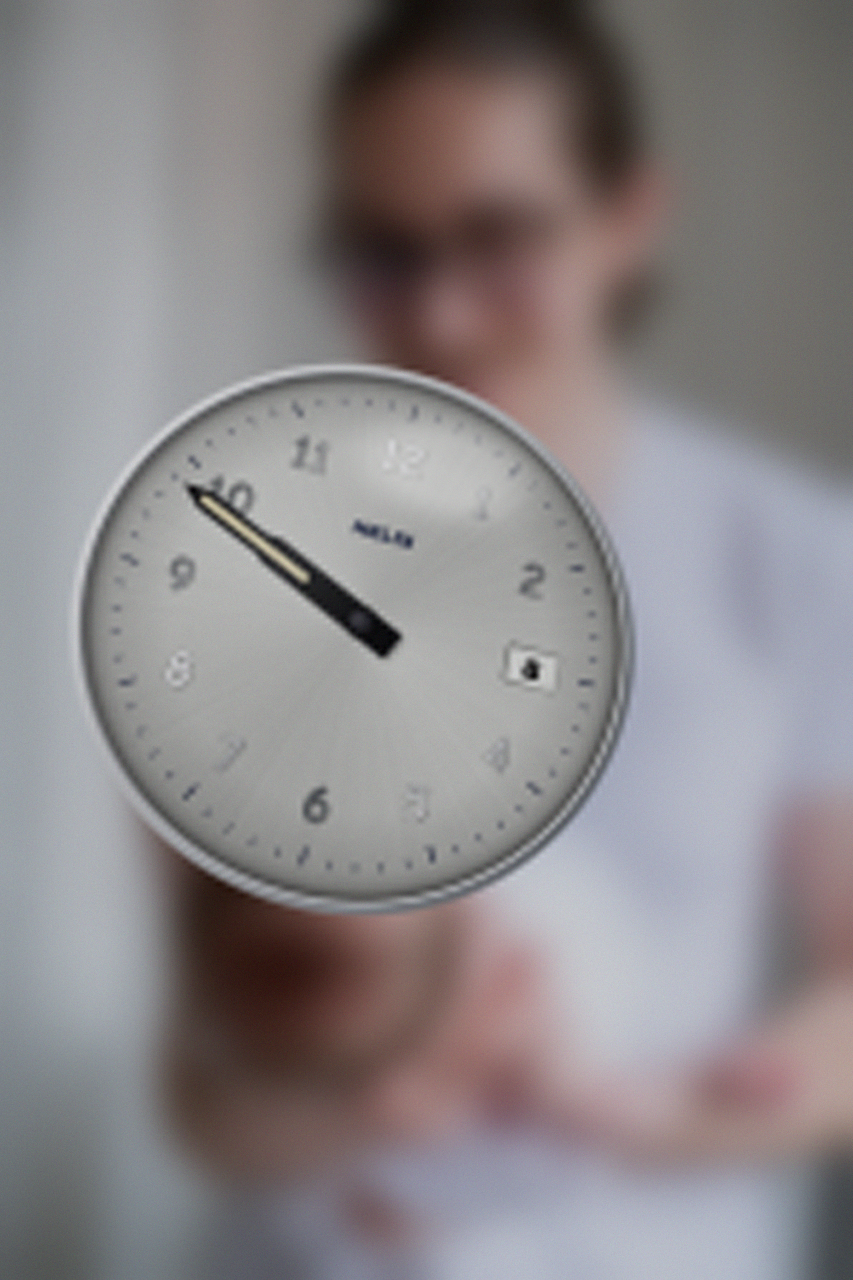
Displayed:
9,49
